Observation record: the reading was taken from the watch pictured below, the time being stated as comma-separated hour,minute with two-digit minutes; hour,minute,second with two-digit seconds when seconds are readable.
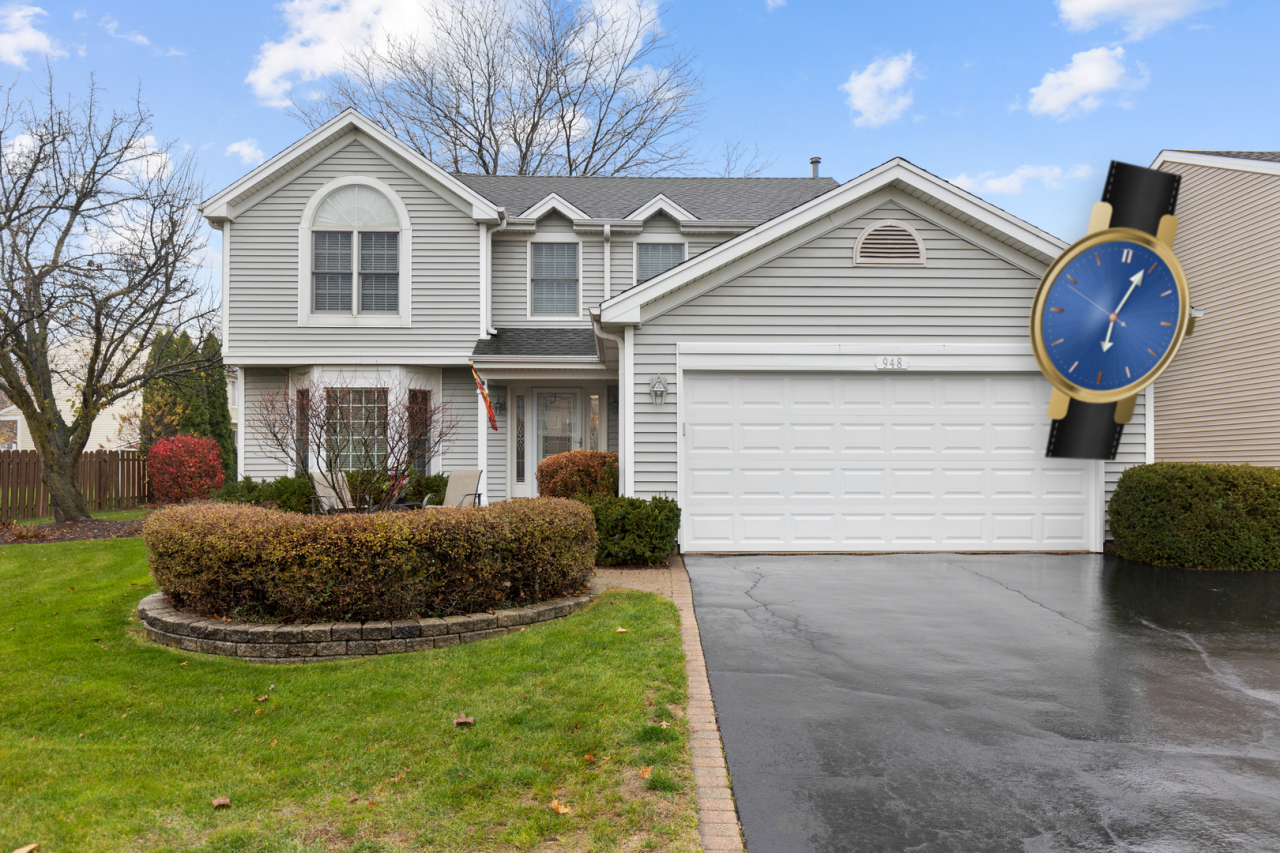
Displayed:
6,03,49
